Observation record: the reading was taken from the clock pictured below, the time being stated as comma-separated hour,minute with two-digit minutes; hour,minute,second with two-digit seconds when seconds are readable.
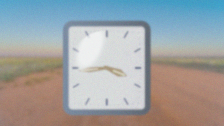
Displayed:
3,44
